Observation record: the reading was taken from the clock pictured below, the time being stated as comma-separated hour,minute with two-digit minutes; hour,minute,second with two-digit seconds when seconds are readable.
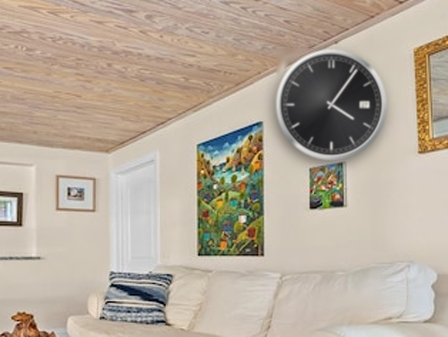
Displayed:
4,06
